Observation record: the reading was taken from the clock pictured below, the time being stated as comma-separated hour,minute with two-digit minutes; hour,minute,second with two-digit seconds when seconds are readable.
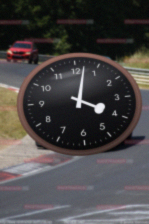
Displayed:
4,02
